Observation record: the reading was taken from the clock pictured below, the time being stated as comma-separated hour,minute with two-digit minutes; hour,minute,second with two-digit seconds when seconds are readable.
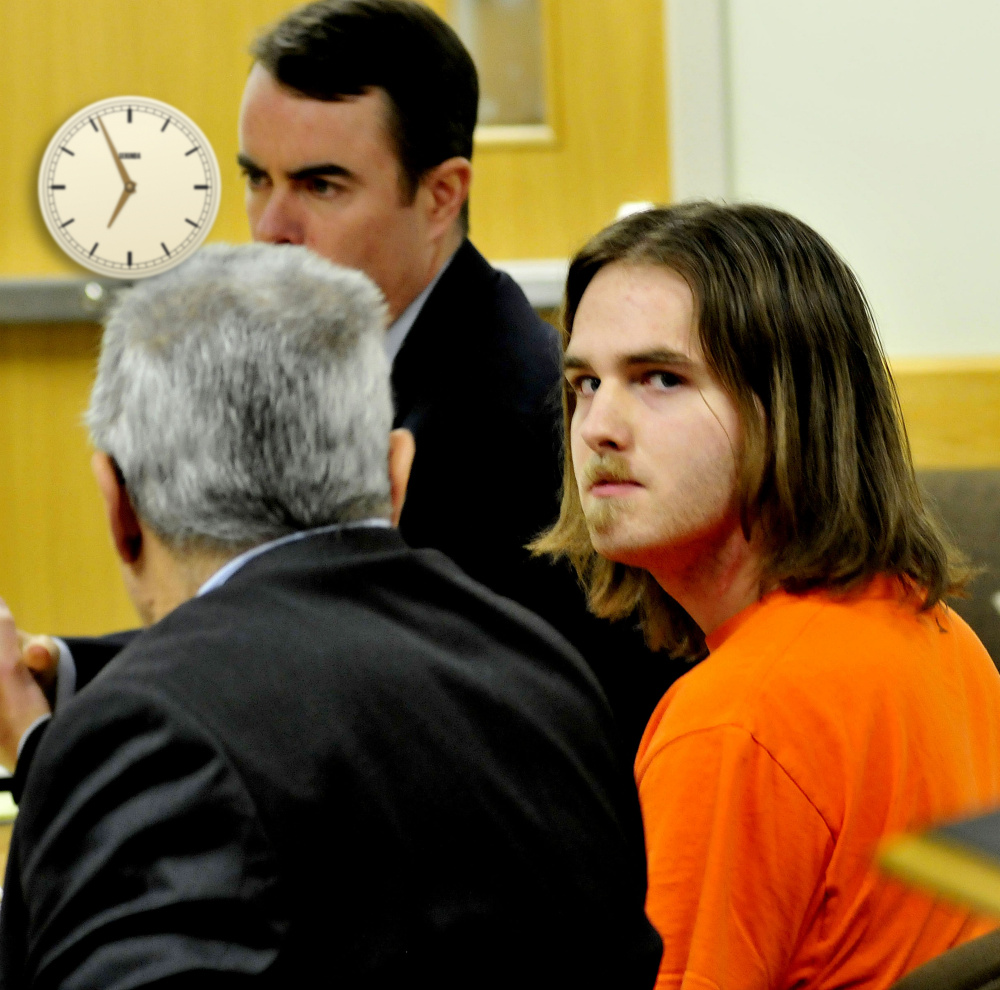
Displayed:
6,56
